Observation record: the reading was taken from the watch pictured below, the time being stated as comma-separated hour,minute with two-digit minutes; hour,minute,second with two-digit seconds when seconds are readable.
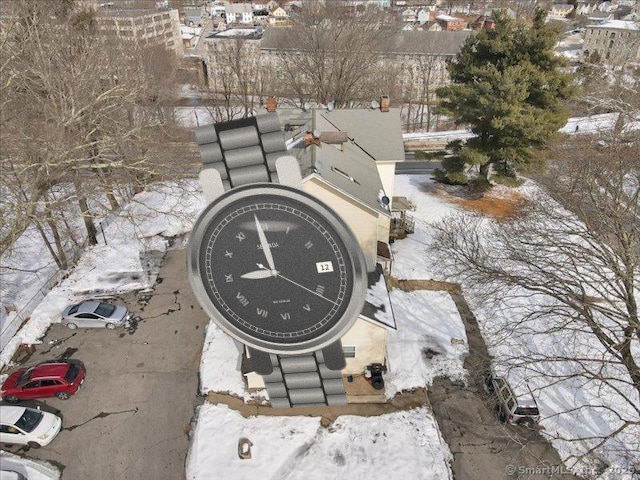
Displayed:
8,59,21
